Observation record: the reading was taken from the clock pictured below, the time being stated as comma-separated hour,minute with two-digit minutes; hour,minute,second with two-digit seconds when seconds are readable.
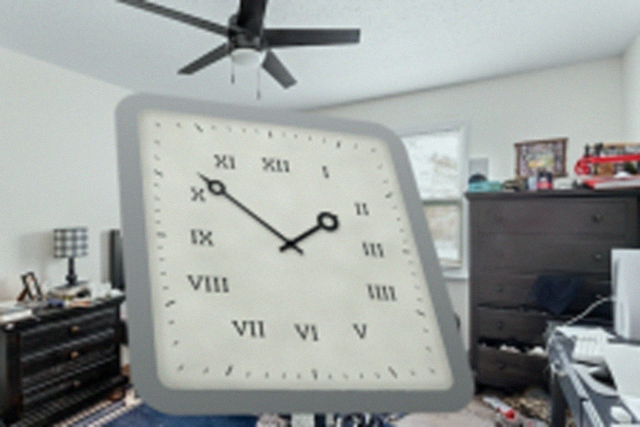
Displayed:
1,52
